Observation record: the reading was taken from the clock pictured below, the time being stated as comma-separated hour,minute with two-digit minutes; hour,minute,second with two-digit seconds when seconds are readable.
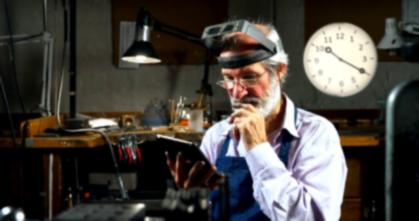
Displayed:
10,20
